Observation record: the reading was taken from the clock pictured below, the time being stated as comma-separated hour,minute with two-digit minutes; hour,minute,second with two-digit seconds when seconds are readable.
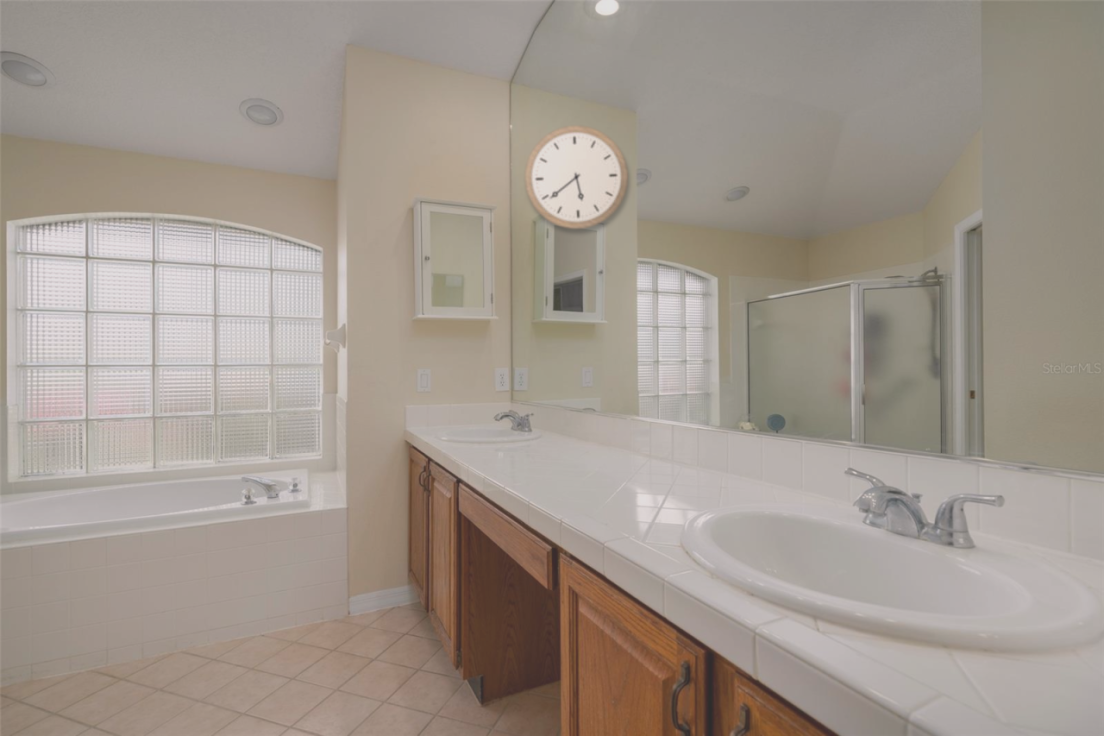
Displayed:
5,39
